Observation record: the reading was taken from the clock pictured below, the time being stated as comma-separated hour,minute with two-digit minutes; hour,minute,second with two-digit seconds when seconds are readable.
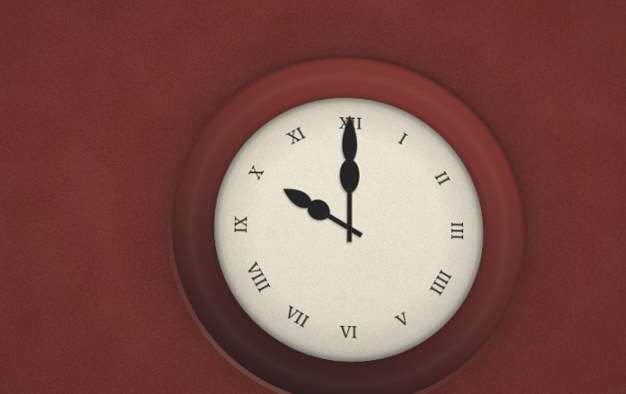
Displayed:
10,00
